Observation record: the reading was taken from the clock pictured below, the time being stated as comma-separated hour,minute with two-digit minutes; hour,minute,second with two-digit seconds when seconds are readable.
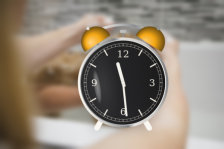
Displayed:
11,29
